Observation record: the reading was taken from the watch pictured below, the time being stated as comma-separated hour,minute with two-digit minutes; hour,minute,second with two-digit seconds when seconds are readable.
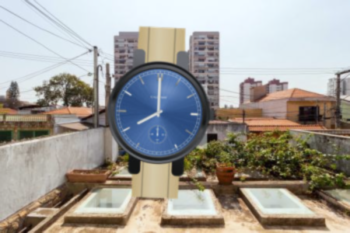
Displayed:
8,00
